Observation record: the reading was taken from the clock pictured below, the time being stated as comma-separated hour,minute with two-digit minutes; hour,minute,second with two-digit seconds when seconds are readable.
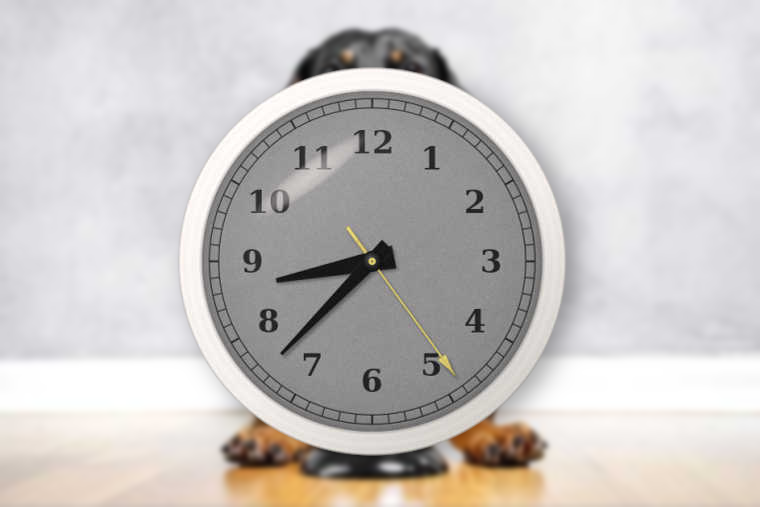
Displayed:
8,37,24
